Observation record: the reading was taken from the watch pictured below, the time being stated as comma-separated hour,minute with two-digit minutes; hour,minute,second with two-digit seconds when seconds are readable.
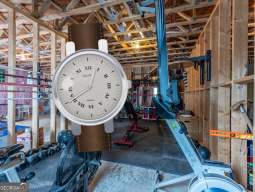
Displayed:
12,40
